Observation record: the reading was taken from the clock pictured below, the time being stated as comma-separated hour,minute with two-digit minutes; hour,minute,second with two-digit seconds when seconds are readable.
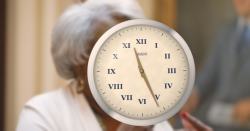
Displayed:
11,26
